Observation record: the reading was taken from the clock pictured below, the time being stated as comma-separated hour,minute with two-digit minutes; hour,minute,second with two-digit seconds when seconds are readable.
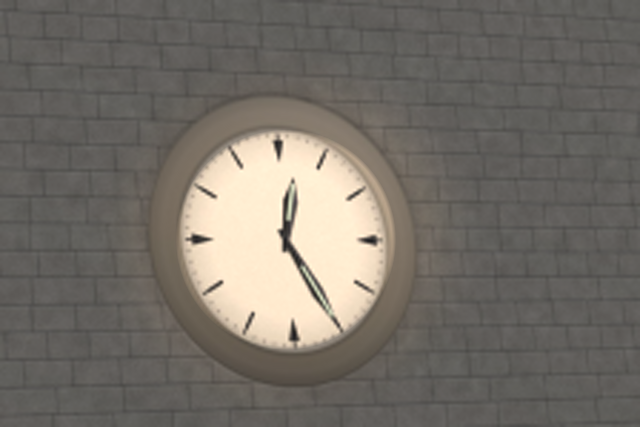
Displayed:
12,25
